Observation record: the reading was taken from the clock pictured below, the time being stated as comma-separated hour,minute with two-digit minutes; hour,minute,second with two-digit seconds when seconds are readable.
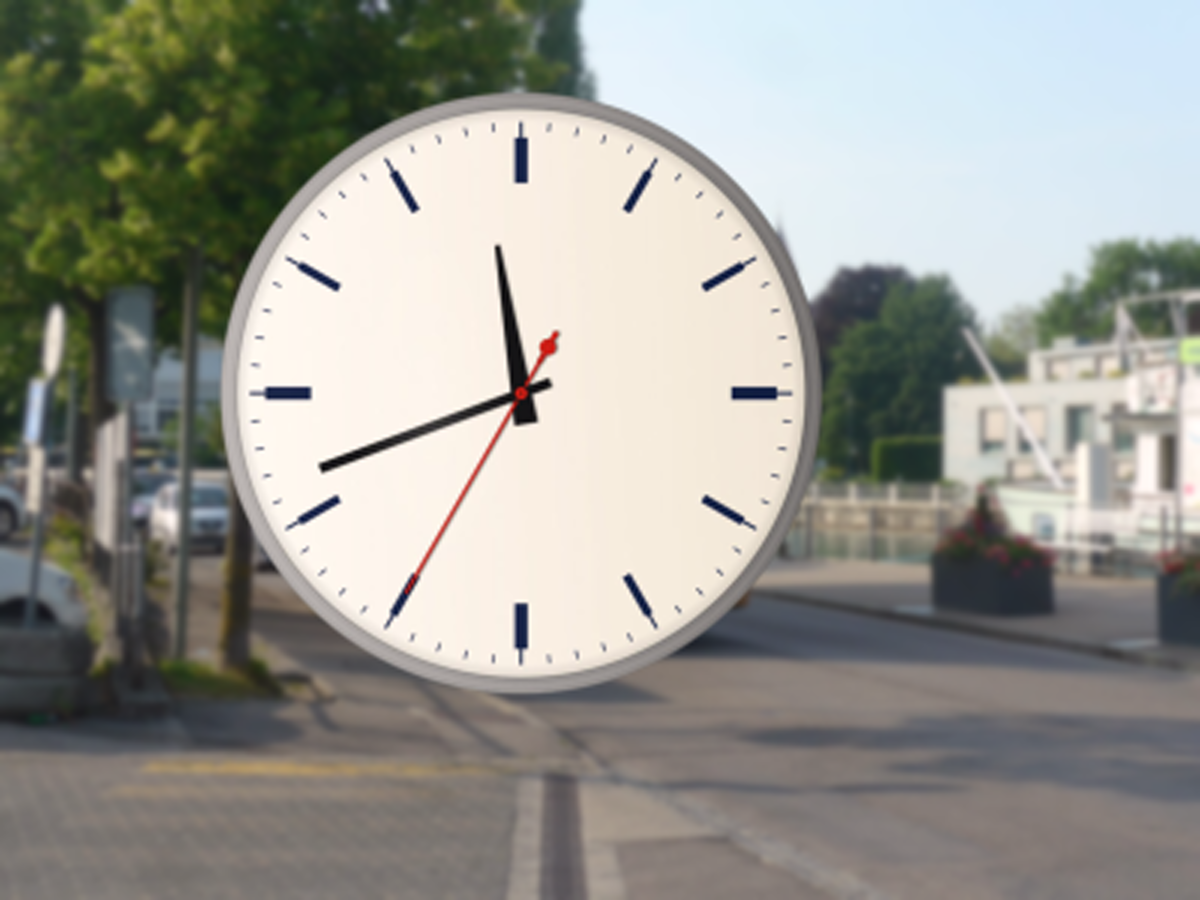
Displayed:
11,41,35
